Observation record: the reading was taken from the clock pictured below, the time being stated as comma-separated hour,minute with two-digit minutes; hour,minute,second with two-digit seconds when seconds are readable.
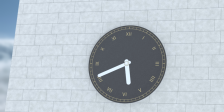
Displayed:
5,41
